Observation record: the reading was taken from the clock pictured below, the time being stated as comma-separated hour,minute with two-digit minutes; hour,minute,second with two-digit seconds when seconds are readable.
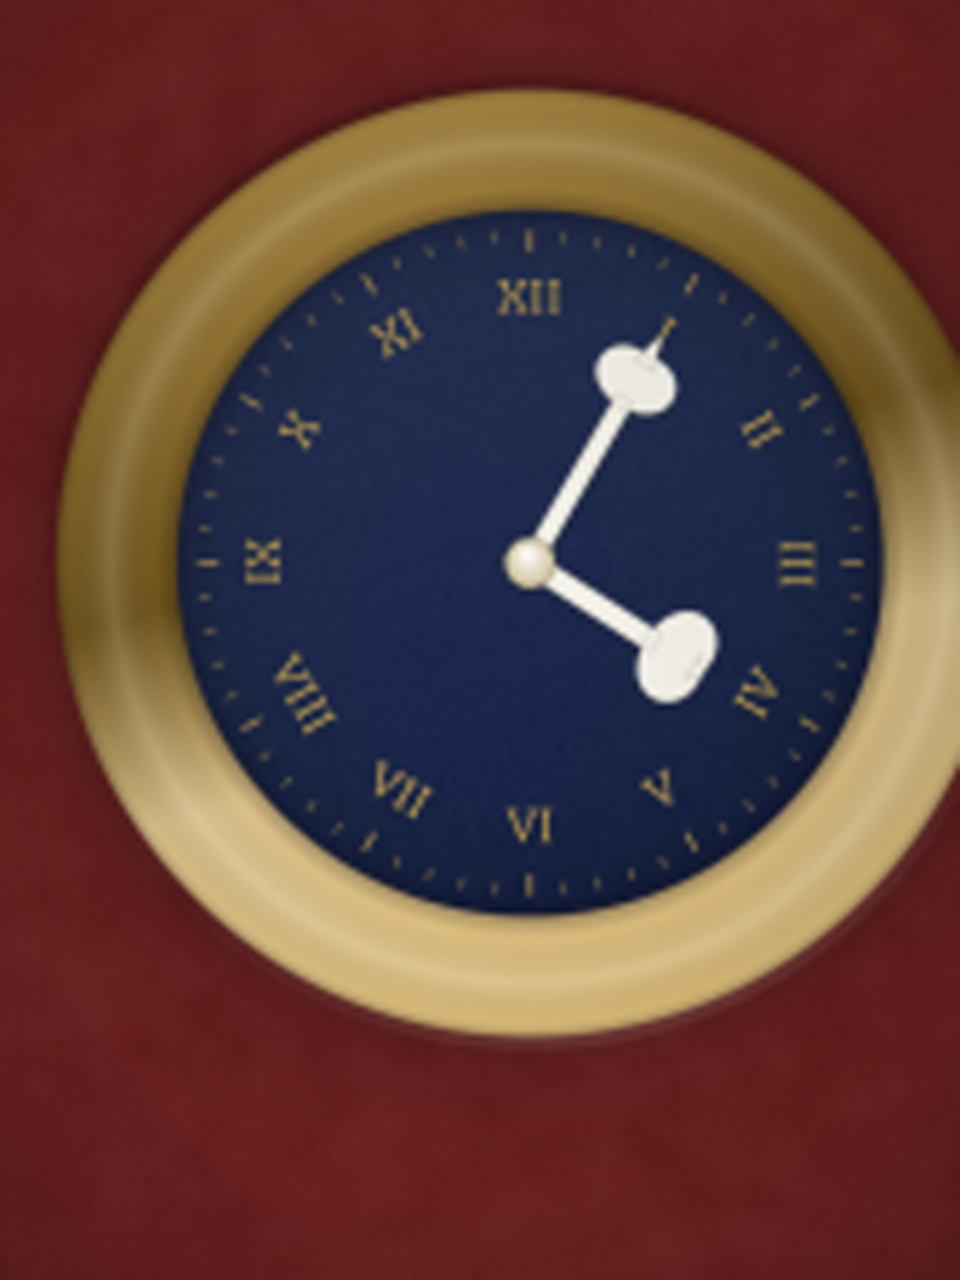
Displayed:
4,05
